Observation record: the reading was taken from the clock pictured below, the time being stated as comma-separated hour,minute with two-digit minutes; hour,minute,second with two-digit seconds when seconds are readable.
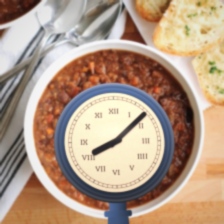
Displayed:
8,08
